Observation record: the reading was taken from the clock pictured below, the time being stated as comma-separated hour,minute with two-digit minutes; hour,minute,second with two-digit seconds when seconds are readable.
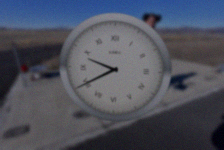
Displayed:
9,40
